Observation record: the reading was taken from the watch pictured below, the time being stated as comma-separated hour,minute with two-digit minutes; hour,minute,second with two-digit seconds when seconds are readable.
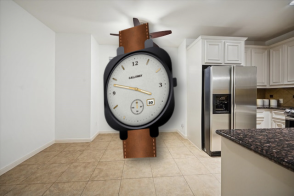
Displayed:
3,48
